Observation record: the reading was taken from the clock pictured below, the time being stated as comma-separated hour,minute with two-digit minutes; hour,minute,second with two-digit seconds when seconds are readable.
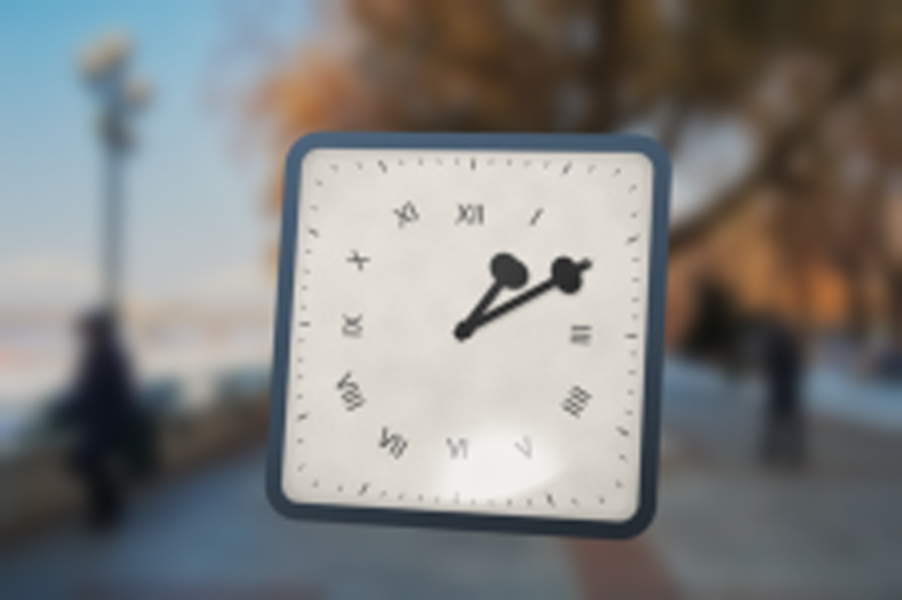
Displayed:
1,10
